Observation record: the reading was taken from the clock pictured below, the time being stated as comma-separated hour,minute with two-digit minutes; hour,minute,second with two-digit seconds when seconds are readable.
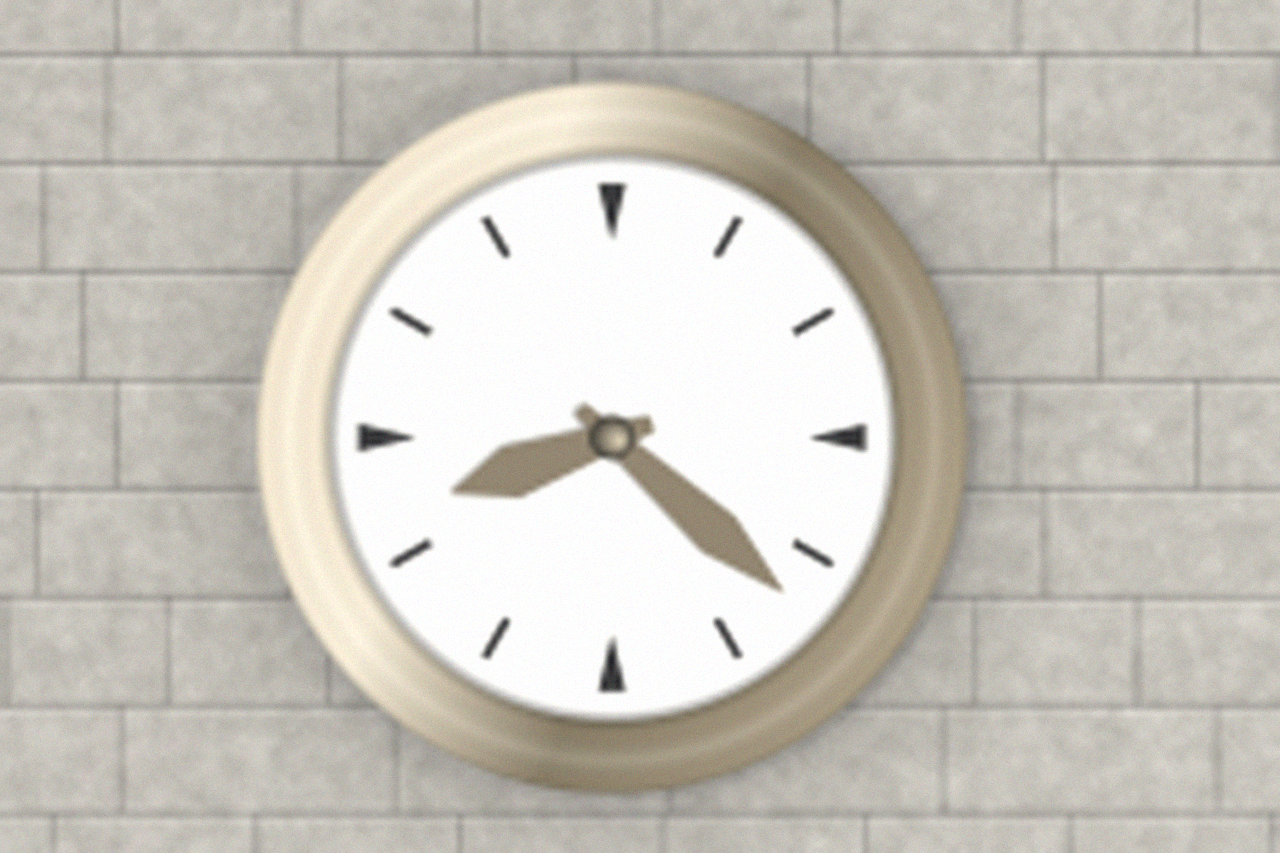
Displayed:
8,22
